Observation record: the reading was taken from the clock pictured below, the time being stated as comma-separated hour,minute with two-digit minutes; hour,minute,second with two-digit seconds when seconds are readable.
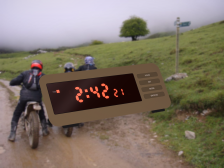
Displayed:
2,42,21
